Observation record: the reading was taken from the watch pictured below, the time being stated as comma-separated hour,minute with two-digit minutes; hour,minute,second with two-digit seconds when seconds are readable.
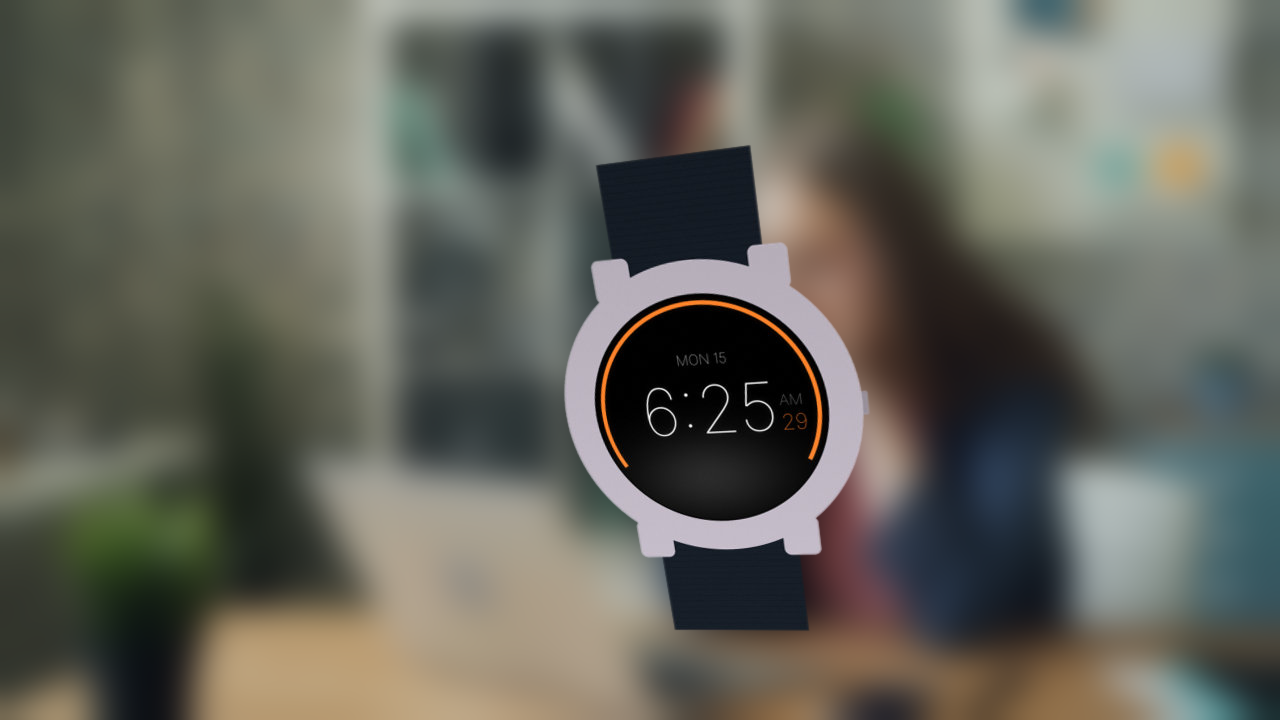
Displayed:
6,25,29
